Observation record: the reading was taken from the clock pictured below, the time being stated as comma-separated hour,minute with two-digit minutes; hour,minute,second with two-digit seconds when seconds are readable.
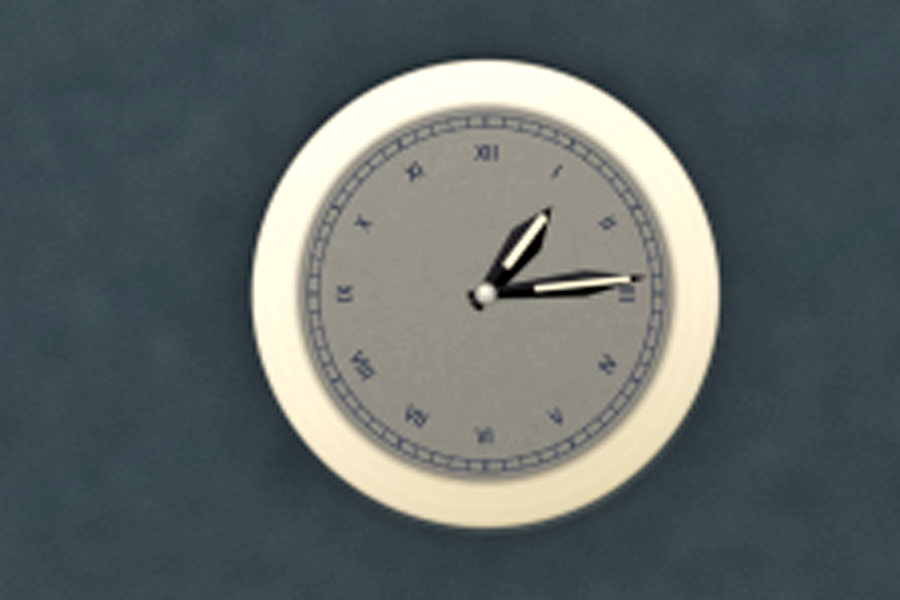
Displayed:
1,14
